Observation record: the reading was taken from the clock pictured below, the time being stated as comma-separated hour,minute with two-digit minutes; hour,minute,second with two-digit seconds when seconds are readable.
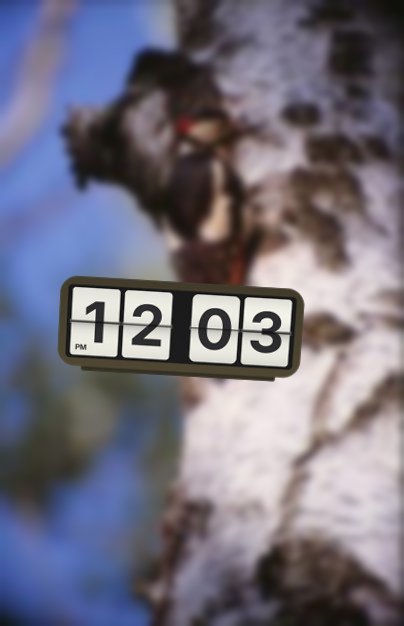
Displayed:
12,03
